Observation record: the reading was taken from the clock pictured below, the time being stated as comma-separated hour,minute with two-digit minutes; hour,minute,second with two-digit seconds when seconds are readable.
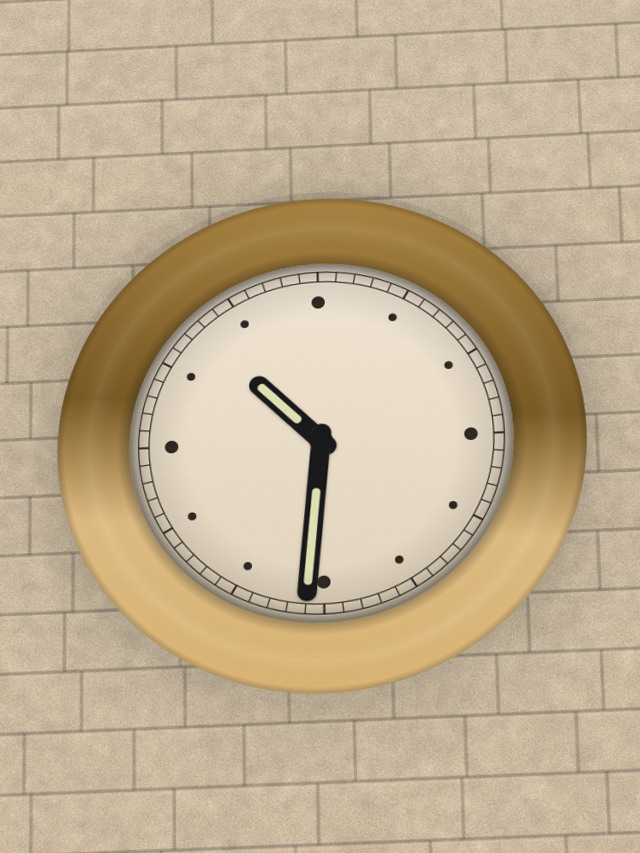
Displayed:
10,31
